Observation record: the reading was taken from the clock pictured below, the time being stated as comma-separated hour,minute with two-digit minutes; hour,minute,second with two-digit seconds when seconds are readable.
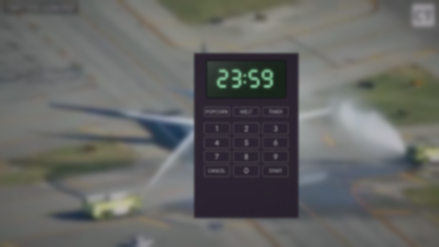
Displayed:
23,59
